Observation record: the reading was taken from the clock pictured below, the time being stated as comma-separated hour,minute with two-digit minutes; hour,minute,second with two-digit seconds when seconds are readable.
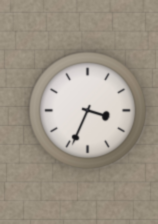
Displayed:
3,34
